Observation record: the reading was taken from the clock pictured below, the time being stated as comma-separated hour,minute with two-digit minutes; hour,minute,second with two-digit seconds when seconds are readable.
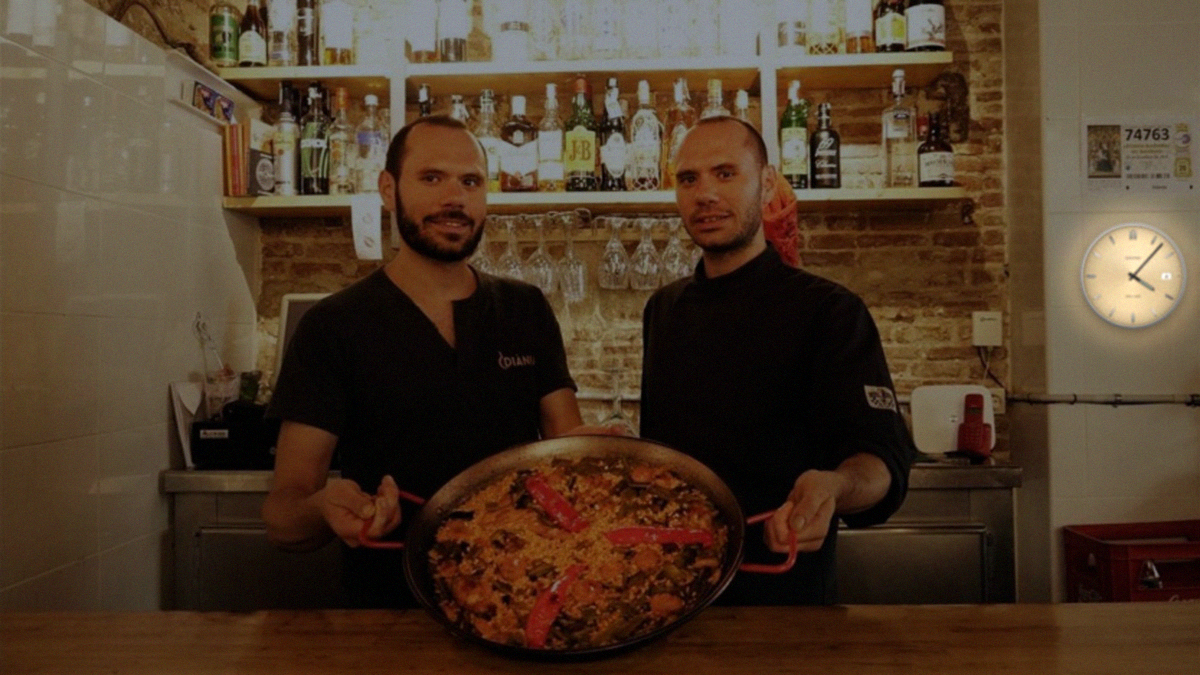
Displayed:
4,07
